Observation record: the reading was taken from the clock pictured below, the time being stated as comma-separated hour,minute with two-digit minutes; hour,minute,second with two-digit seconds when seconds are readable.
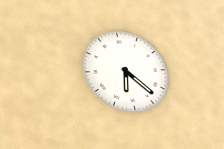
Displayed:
6,23
